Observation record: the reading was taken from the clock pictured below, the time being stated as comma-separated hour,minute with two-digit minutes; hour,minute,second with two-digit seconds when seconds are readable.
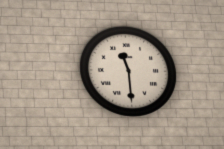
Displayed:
11,30
